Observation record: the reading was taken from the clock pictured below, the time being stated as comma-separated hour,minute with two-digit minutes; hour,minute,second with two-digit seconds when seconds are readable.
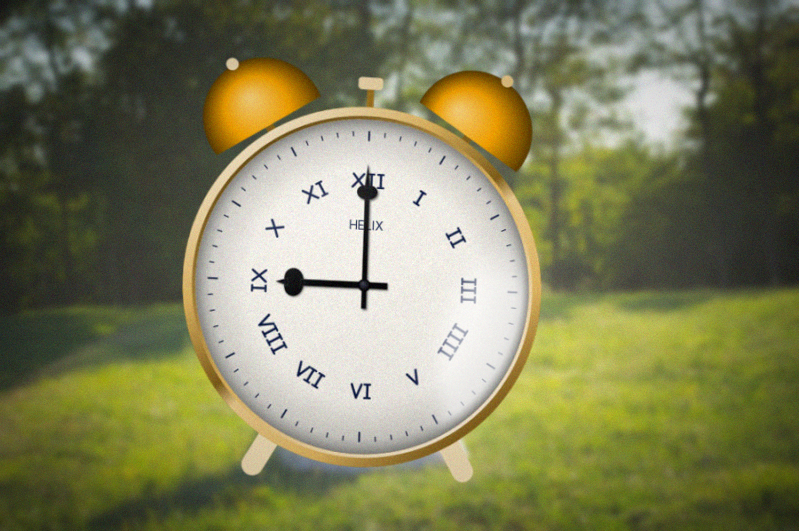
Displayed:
9,00
